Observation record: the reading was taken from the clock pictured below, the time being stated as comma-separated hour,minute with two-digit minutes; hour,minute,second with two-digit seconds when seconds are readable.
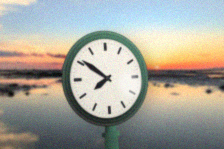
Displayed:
7,51
